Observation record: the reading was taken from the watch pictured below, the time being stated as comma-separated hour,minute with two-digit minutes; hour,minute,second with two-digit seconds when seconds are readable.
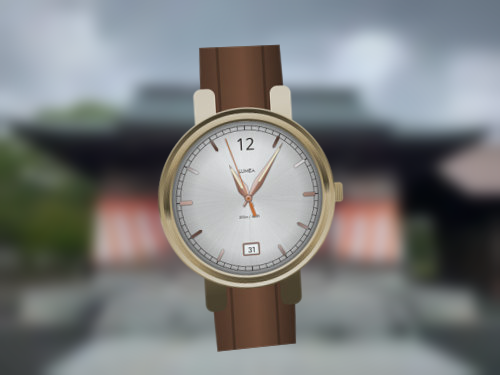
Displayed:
11,05,57
